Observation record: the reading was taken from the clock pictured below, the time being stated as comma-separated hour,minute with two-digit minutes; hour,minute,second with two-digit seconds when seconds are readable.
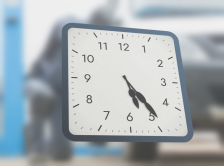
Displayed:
5,24
